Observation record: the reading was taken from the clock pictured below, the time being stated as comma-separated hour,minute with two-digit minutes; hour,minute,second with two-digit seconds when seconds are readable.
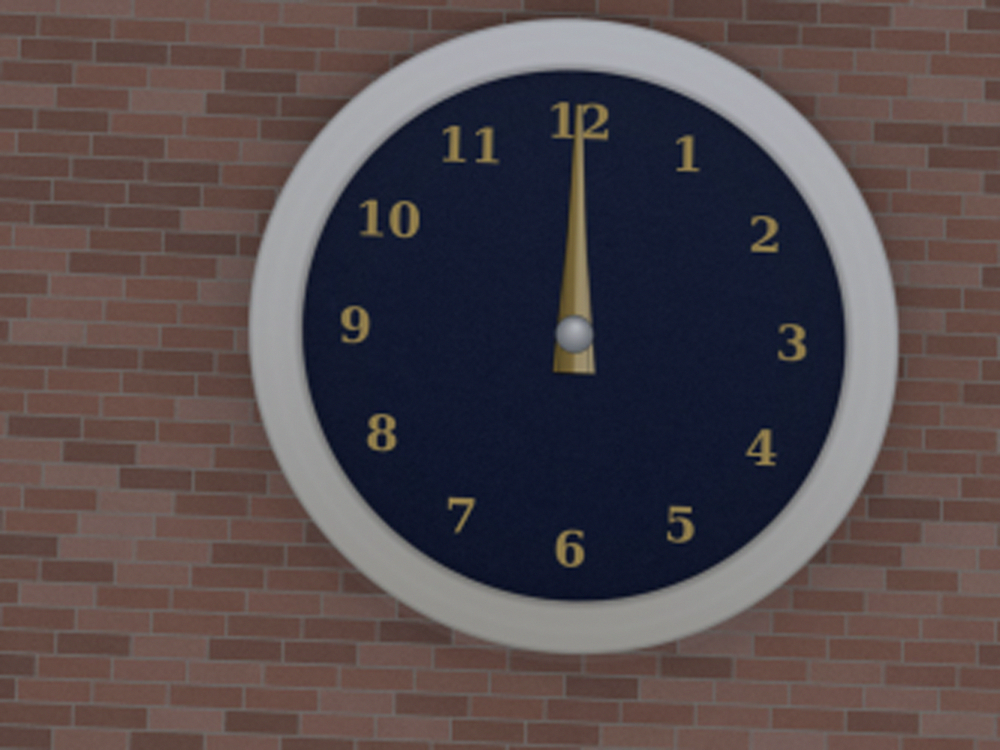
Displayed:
12,00
